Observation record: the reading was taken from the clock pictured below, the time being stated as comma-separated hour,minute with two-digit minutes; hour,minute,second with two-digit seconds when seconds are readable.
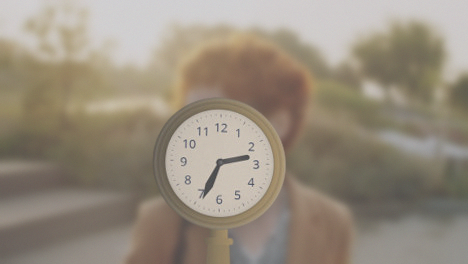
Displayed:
2,34
